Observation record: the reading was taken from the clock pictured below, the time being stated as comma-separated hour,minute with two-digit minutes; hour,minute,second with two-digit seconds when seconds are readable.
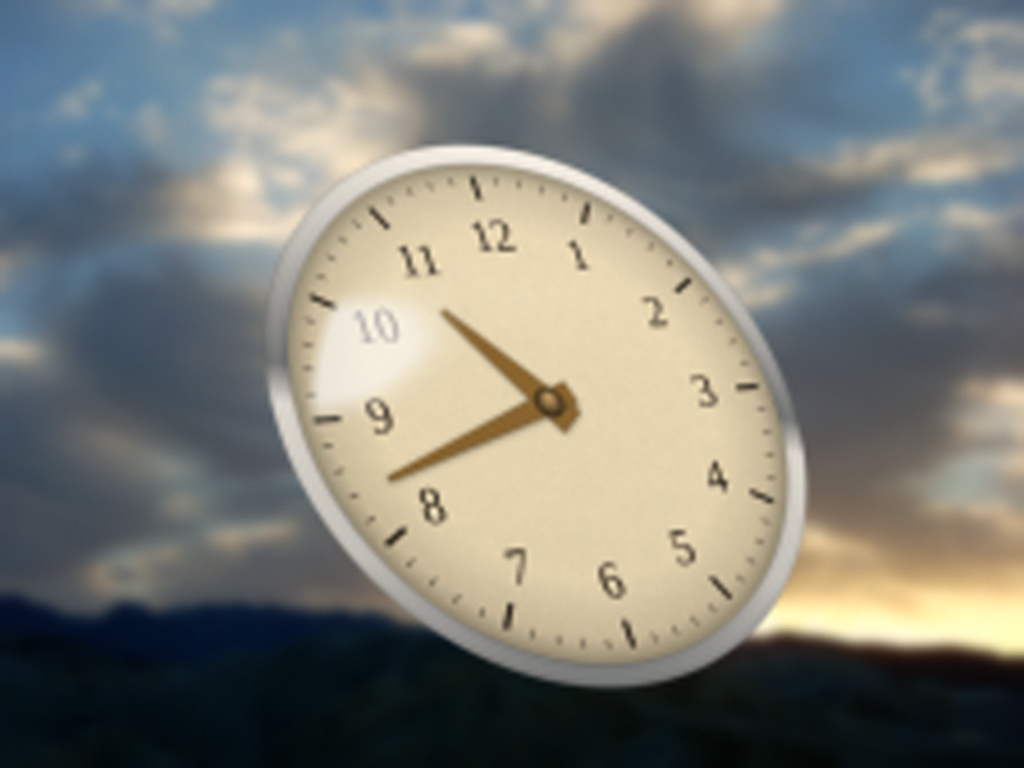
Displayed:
10,42
